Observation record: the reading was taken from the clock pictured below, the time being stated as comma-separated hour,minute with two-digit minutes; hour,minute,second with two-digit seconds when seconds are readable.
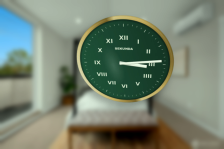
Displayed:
3,14
